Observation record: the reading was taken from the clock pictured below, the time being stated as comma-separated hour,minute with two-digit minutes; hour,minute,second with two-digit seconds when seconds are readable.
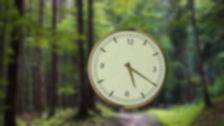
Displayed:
5,20
